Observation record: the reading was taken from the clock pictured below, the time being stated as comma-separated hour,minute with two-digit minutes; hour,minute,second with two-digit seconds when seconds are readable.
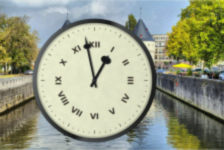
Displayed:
12,58
